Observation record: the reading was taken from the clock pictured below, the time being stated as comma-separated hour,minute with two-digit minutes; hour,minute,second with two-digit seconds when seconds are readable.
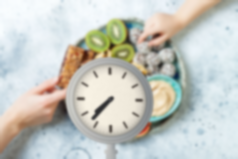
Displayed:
7,37
